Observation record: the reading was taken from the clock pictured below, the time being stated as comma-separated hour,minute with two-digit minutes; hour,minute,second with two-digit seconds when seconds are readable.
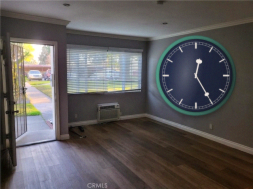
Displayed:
12,25
